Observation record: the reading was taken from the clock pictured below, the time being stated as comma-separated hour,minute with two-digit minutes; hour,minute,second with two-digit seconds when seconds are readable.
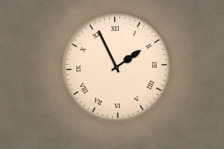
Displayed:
1,56
